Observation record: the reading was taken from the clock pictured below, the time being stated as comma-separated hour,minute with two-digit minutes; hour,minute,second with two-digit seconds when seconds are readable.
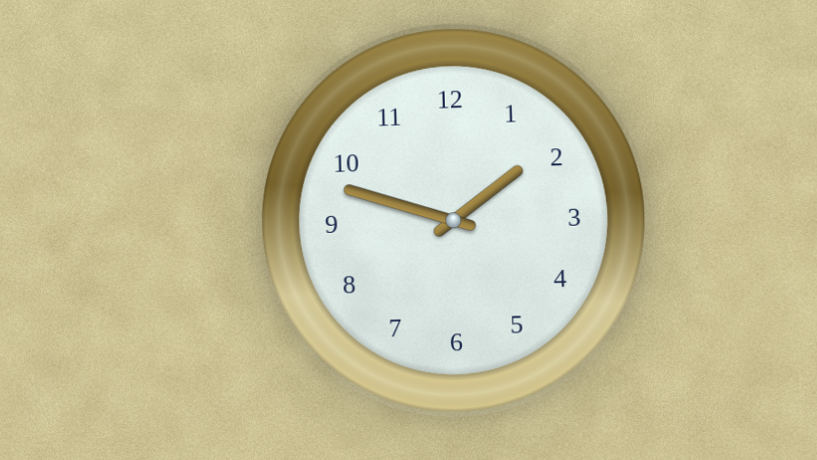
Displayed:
1,48
